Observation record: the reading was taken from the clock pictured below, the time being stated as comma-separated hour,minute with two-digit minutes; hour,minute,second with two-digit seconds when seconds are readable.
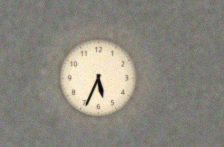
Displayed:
5,34
